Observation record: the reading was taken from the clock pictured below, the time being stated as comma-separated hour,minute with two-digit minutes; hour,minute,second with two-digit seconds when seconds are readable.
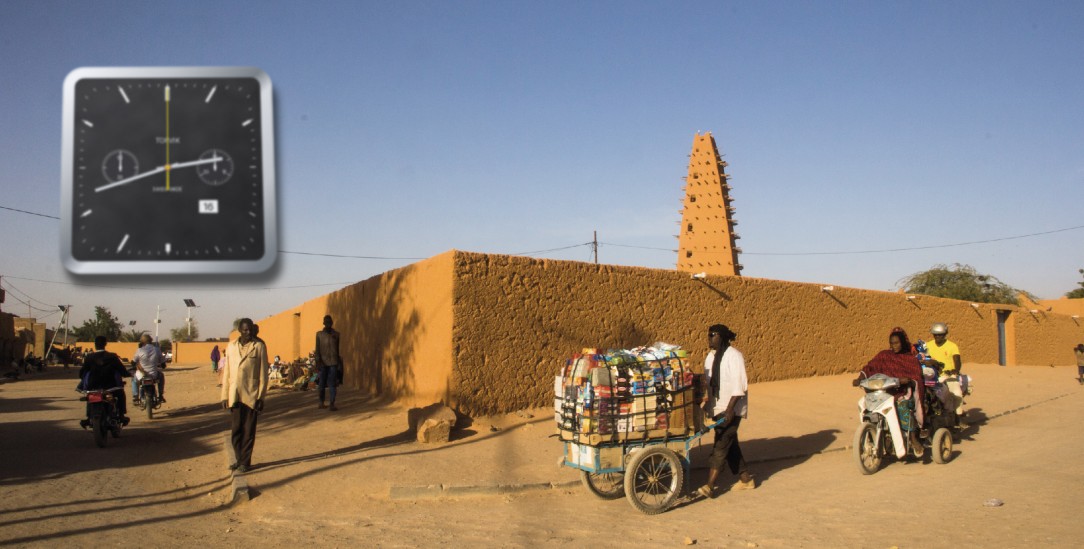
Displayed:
2,42
